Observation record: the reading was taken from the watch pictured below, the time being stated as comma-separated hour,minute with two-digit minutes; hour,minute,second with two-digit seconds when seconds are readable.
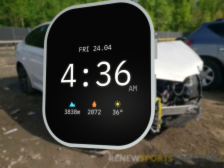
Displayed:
4,36
